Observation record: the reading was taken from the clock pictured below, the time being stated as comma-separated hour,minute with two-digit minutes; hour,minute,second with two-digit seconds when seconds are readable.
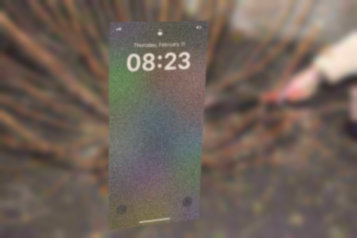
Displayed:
8,23
